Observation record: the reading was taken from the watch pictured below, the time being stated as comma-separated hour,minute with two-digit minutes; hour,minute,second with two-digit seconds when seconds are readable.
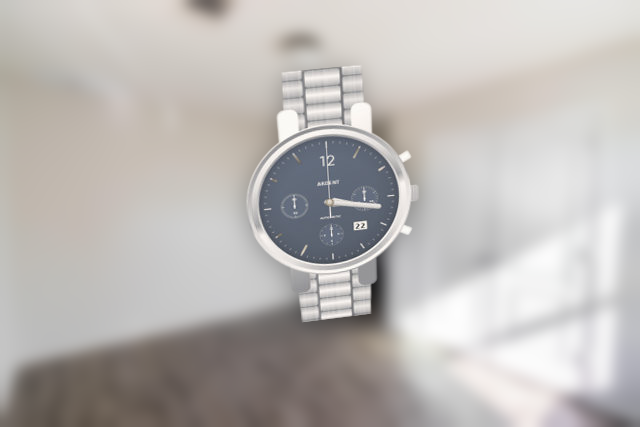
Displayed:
3,17
